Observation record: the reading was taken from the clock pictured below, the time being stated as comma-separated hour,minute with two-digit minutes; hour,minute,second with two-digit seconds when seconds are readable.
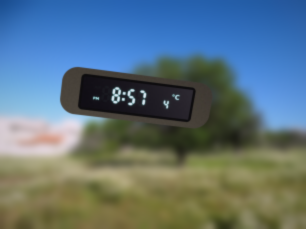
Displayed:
8,57
